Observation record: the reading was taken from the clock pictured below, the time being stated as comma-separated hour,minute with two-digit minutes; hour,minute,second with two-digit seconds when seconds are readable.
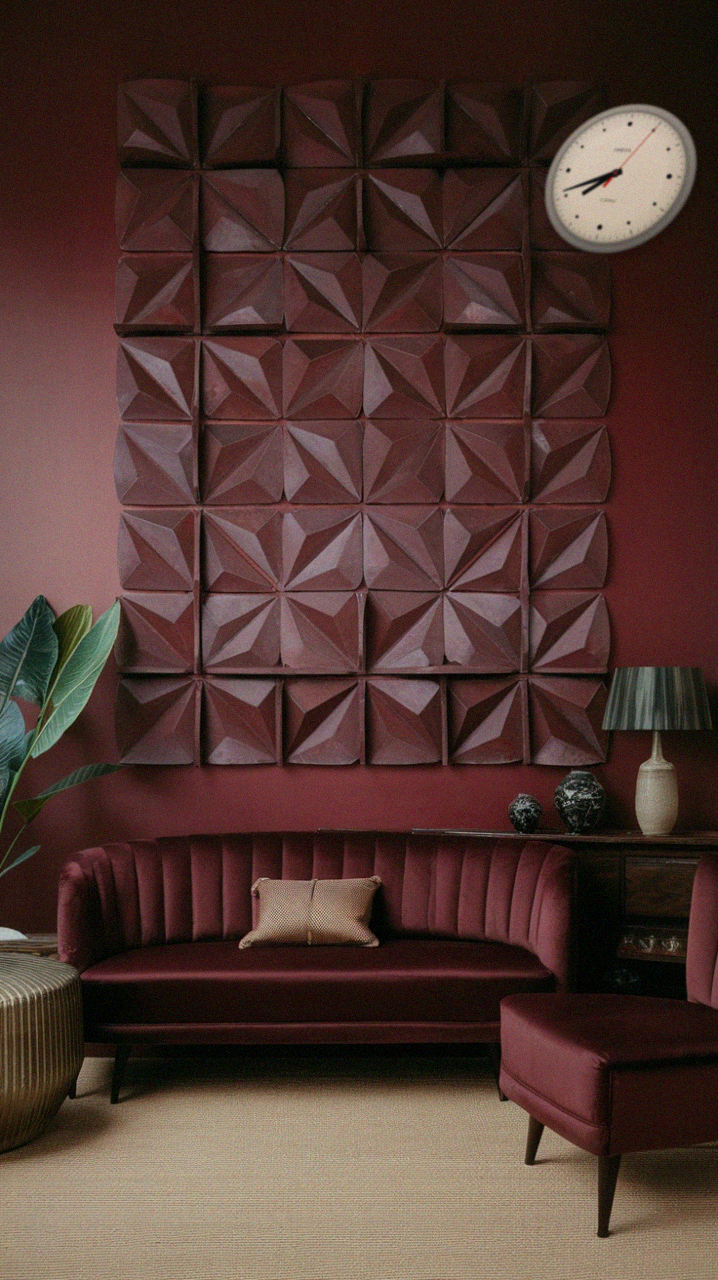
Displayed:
7,41,05
